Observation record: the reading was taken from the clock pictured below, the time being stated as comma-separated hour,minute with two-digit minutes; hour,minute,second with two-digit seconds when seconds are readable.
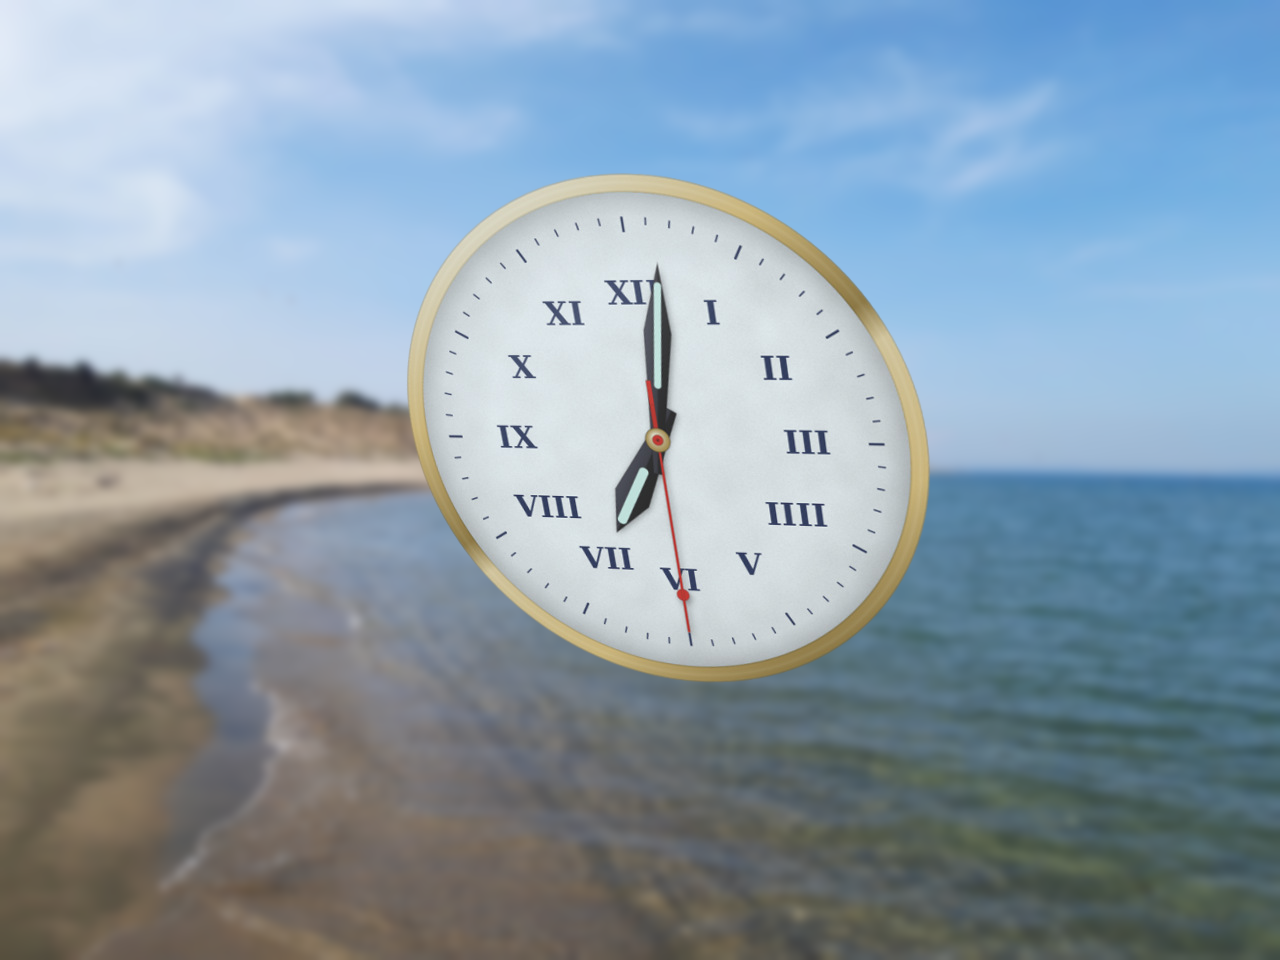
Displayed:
7,01,30
